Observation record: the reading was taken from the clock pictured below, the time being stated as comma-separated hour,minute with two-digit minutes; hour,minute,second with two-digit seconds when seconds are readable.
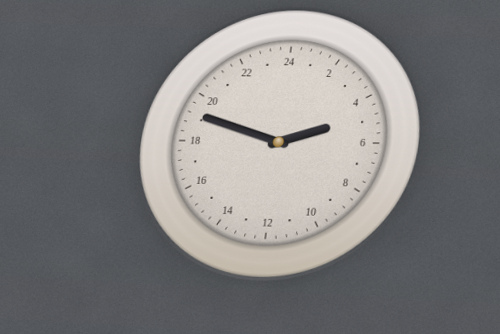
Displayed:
4,48
